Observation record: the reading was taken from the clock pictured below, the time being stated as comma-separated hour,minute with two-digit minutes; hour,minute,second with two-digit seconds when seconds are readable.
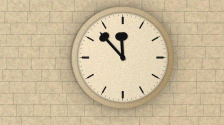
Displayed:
11,53
